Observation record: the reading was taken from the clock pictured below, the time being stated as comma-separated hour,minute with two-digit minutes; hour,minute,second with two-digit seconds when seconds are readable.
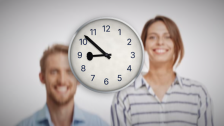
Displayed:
8,52
